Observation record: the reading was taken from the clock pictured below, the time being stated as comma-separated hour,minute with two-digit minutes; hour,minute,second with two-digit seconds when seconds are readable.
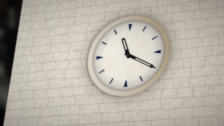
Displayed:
11,20
